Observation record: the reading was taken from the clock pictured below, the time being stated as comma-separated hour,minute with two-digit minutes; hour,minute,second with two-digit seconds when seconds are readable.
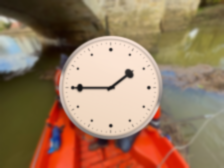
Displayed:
1,45
